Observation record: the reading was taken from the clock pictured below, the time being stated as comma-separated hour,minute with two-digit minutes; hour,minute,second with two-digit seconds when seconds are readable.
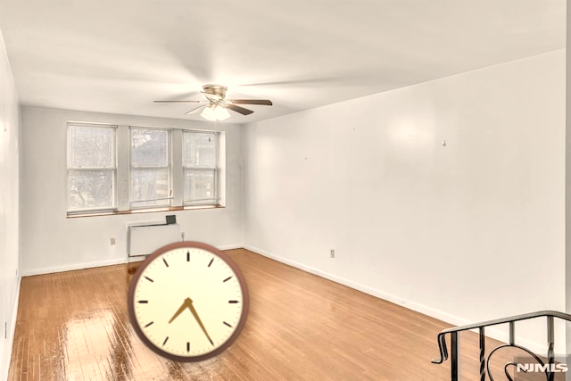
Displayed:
7,25
